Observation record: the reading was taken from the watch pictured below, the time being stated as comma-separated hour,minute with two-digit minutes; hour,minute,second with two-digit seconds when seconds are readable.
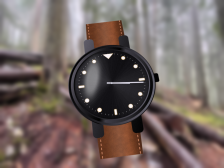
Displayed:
3,16
